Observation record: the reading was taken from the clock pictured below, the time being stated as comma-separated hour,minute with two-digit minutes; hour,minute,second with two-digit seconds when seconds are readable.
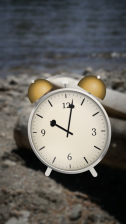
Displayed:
10,02
